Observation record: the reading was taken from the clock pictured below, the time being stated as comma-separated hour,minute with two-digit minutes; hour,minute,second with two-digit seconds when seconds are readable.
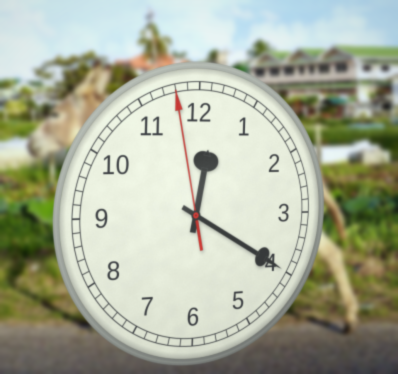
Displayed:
12,19,58
